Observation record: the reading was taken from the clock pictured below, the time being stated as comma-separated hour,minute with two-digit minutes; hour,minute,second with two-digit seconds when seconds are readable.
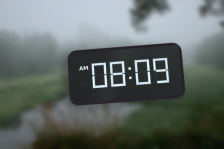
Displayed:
8,09
